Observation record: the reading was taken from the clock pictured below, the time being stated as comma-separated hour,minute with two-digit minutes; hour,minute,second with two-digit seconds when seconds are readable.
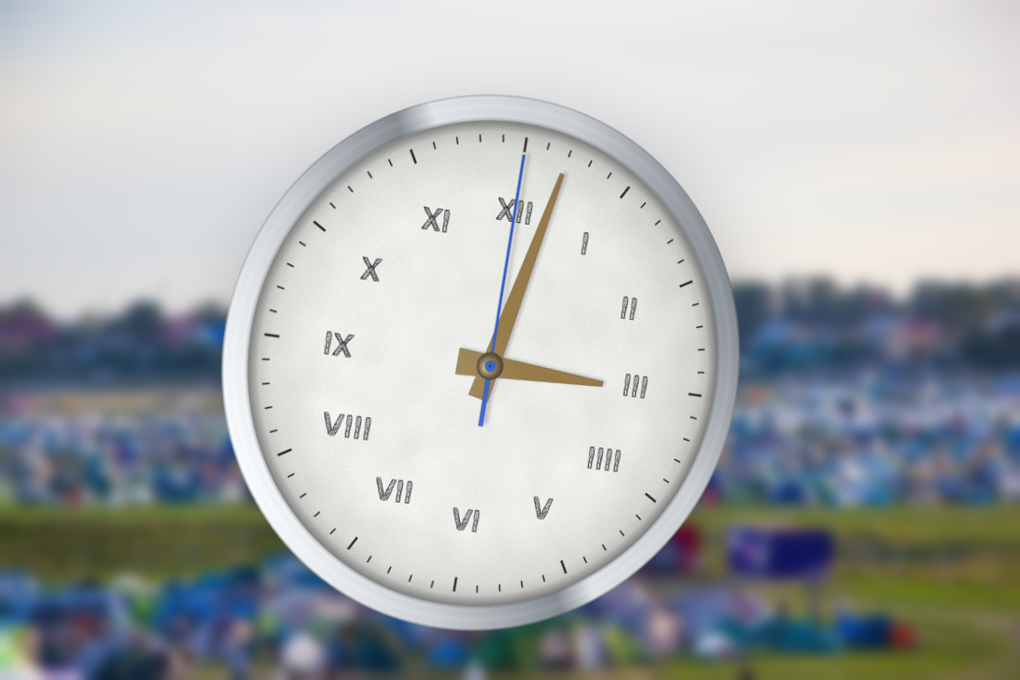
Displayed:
3,02,00
